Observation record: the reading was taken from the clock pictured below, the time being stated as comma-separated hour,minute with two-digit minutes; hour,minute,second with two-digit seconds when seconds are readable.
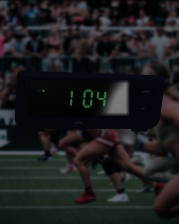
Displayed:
1,04
